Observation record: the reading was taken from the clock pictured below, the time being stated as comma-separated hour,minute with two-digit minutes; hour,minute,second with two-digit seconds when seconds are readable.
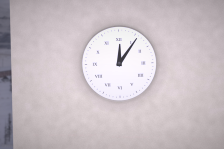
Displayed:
12,06
